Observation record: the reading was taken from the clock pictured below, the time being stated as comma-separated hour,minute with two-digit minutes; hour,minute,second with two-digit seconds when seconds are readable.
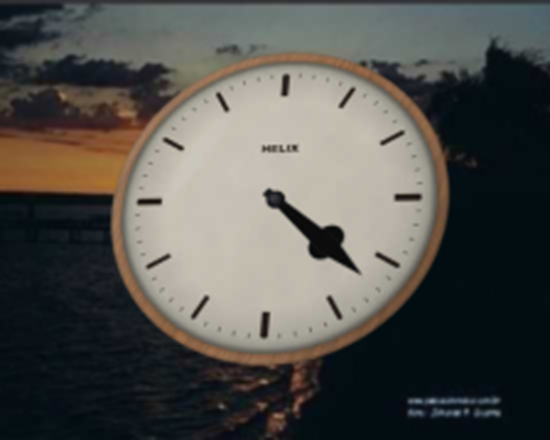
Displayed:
4,22
